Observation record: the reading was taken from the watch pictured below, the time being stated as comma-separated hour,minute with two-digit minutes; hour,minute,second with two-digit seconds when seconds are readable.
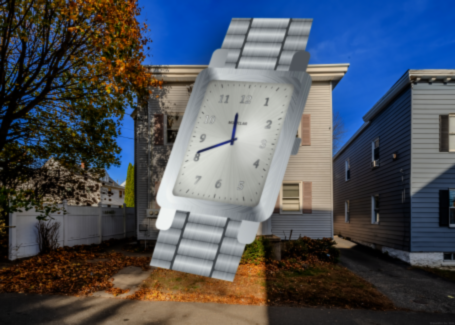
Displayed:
11,41
